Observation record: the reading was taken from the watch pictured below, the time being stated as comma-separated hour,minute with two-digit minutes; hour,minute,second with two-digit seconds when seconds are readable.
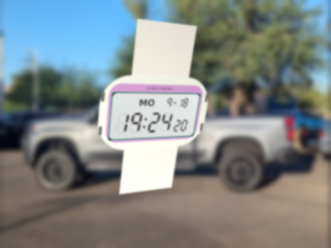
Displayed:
19,24,20
